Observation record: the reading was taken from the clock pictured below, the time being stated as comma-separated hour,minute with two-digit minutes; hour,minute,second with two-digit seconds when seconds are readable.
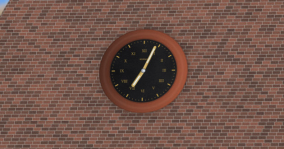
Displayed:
7,04
